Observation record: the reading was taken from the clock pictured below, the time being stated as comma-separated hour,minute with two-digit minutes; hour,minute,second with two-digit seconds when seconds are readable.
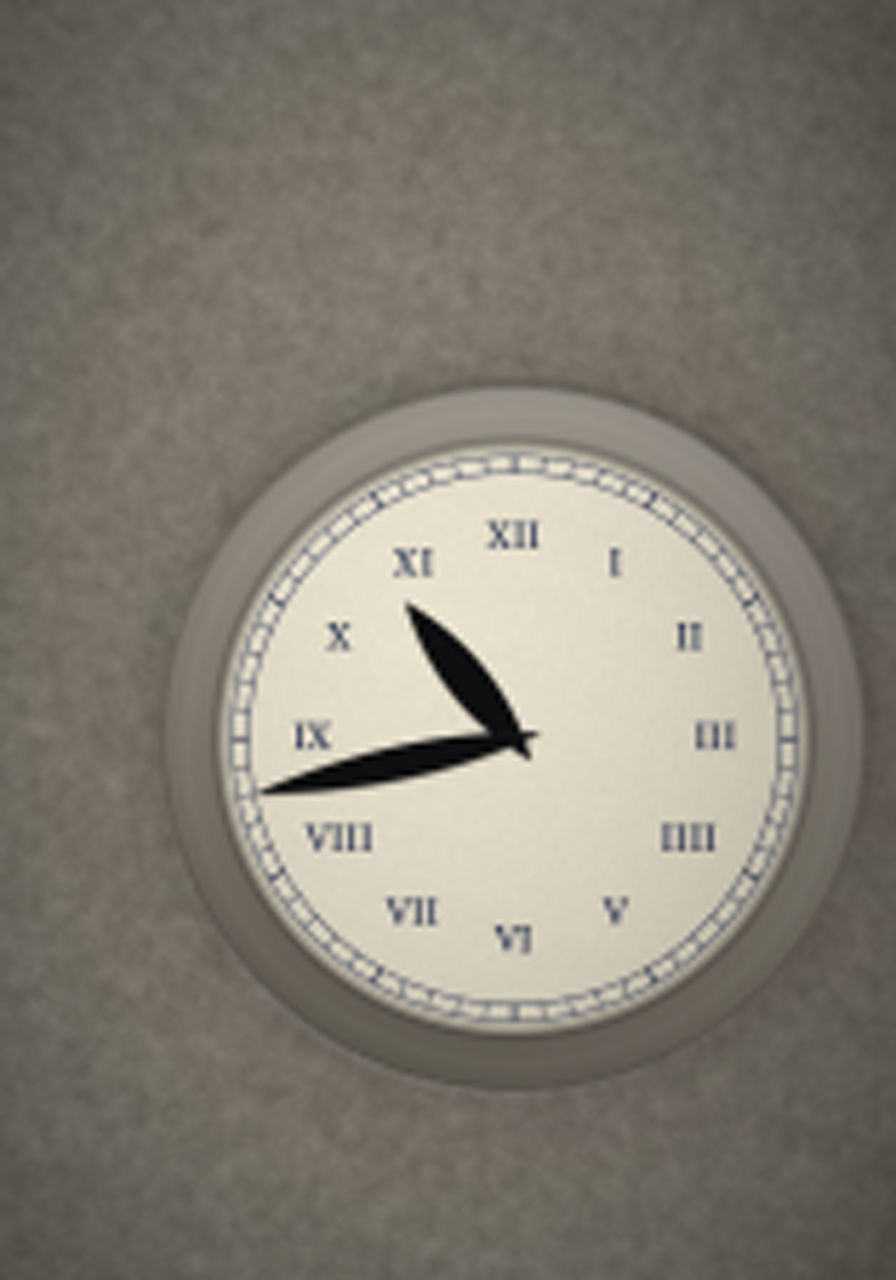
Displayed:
10,43
